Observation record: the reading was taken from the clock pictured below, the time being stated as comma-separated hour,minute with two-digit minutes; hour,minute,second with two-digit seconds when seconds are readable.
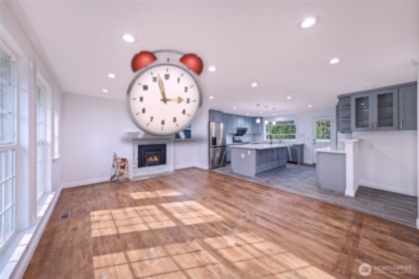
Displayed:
2,57
